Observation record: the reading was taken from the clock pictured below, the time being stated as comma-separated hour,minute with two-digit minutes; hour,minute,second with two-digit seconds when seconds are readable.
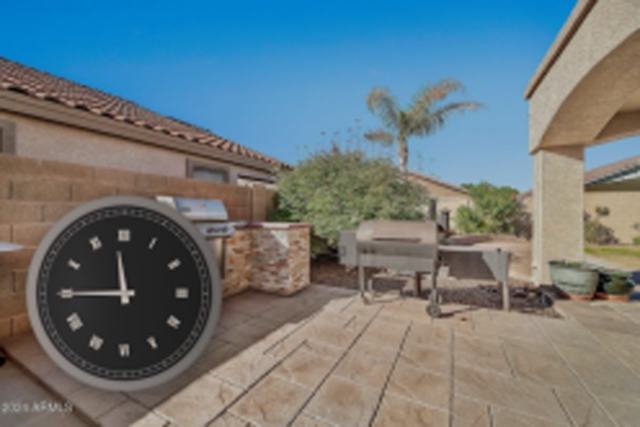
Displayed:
11,45
